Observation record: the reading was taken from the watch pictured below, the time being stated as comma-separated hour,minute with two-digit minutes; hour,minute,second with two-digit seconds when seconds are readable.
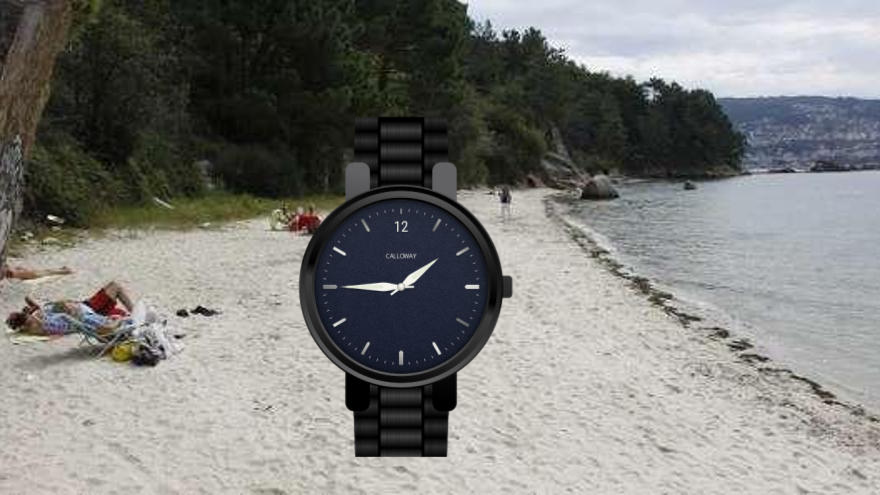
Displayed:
1,45
